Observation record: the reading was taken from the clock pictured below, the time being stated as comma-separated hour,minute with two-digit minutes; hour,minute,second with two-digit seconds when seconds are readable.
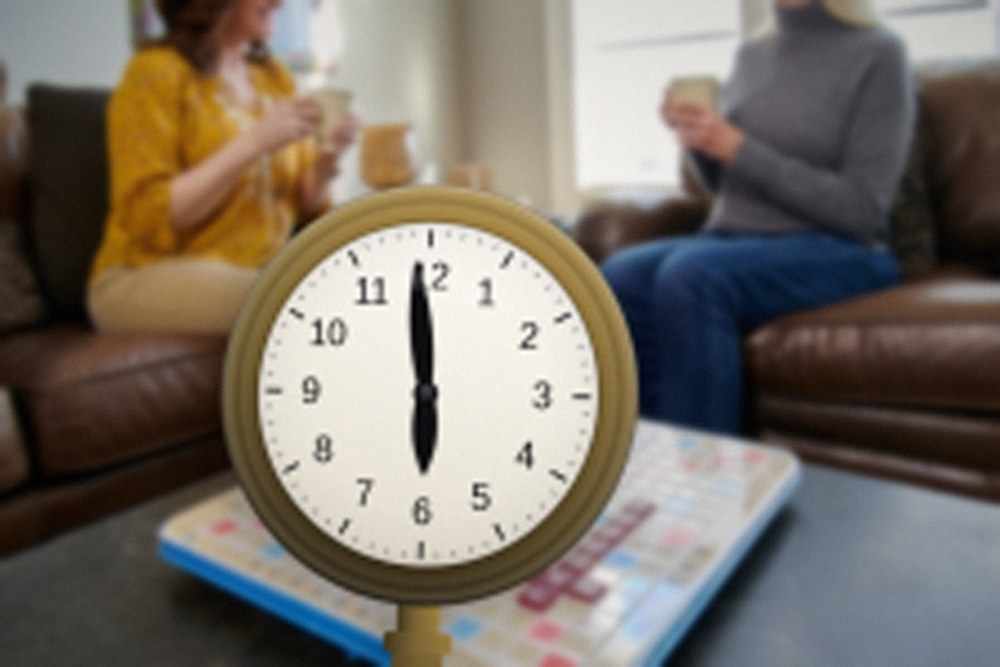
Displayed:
5,59
